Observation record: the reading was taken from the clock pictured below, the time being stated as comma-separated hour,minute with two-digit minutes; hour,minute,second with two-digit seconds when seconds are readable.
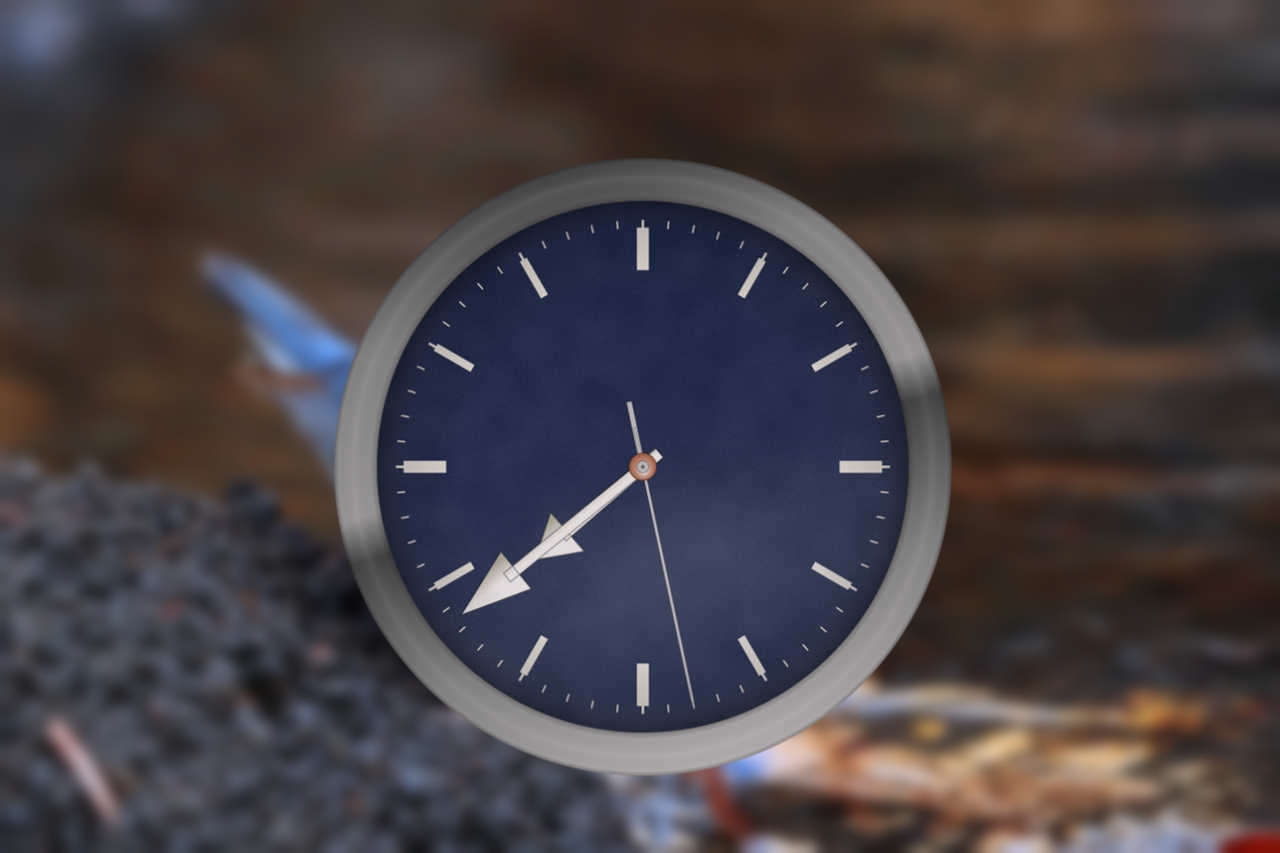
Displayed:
7,38,28
